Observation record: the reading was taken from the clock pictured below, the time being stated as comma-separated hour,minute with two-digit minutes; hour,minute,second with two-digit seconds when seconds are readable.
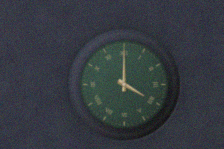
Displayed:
4,00
